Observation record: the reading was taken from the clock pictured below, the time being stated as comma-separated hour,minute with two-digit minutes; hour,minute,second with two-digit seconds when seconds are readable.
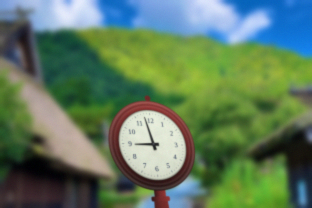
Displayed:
8,58
